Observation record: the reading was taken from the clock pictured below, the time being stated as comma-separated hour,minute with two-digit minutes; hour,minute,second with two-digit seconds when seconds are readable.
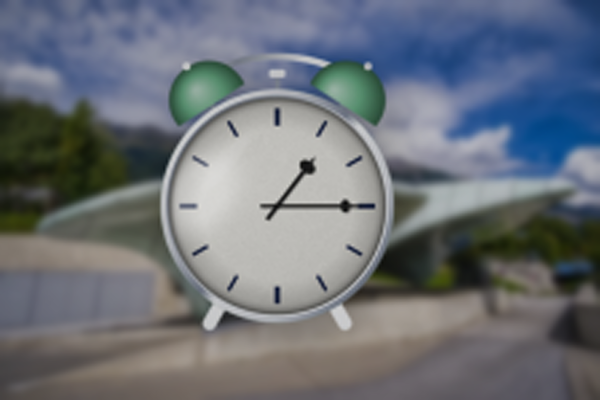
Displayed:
1,15
